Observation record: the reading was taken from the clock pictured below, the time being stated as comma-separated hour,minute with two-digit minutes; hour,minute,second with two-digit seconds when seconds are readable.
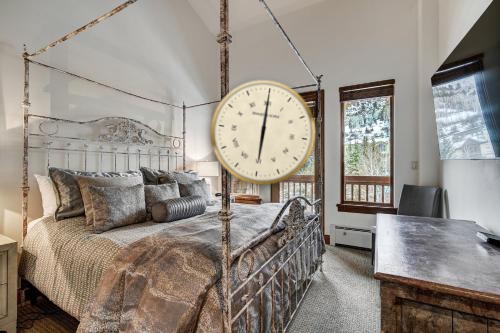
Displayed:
6,00
